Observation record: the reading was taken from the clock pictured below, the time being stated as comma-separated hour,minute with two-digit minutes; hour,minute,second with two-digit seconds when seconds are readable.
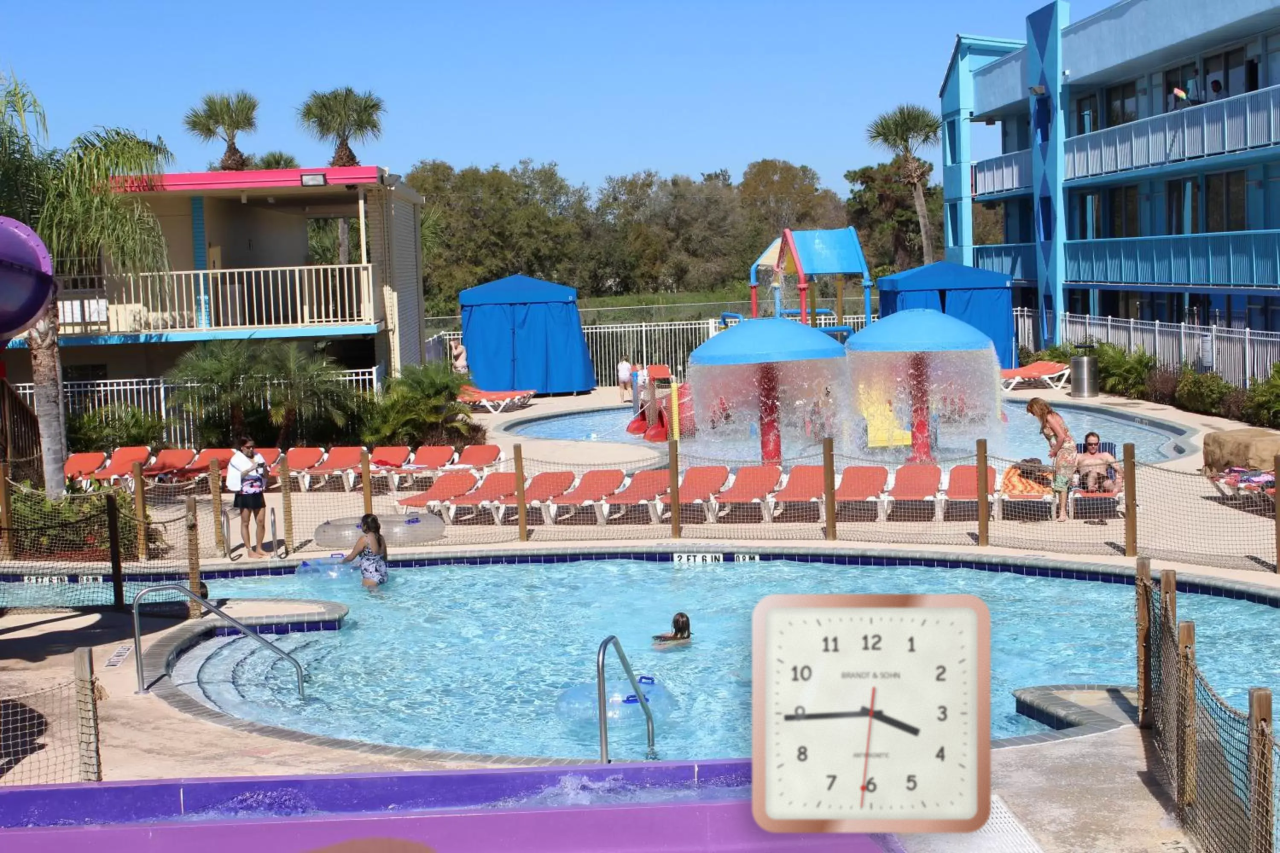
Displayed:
3,44,31
